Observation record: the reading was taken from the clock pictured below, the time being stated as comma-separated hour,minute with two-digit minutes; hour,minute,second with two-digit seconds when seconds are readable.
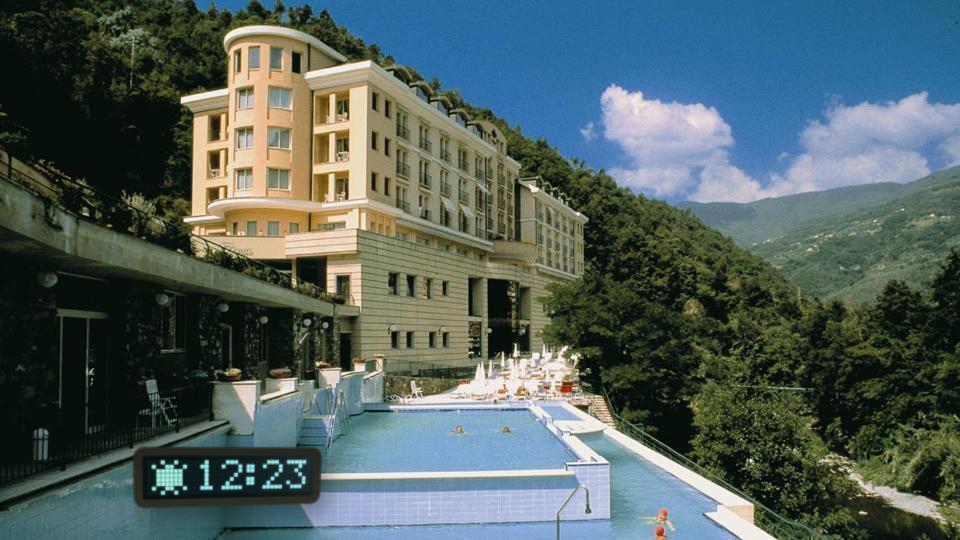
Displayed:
12,23
